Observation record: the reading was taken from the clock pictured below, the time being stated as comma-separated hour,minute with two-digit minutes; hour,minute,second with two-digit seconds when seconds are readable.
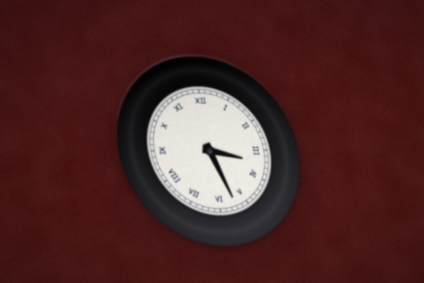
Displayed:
3,27
